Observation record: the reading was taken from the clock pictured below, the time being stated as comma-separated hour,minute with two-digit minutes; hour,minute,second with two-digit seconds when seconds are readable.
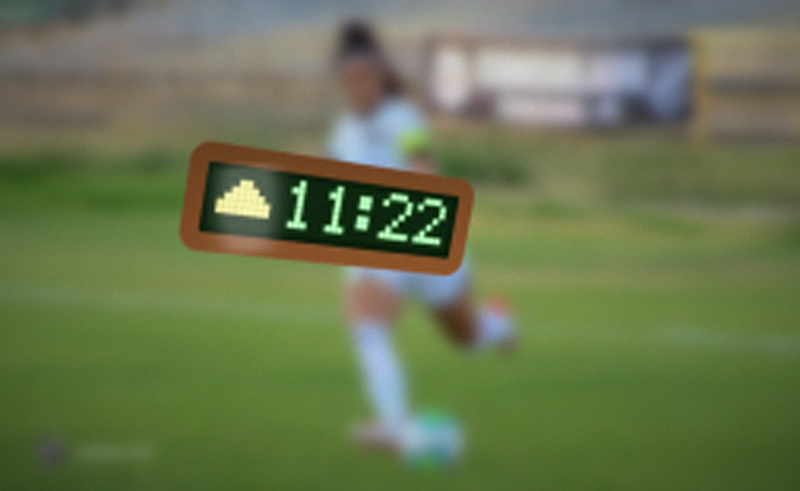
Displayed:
11,22
